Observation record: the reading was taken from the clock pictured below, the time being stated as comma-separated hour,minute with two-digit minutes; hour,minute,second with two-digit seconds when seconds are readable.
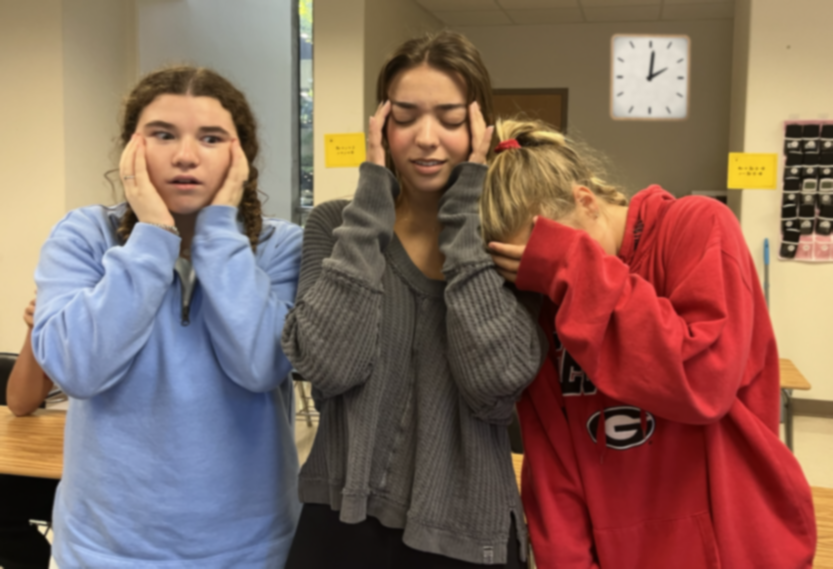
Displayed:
2,01
